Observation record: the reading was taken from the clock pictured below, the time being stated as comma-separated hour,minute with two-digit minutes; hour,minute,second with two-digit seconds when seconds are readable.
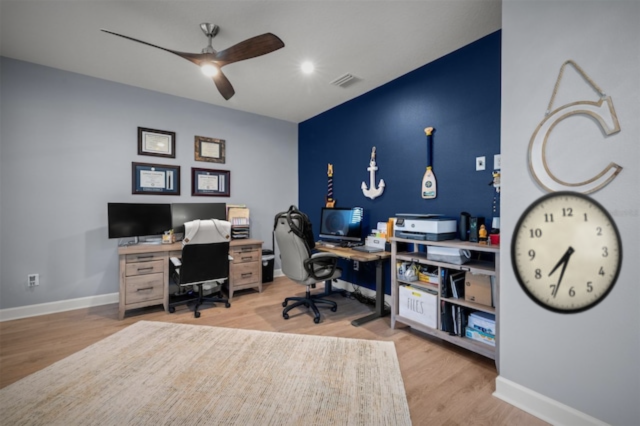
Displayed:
7,34
